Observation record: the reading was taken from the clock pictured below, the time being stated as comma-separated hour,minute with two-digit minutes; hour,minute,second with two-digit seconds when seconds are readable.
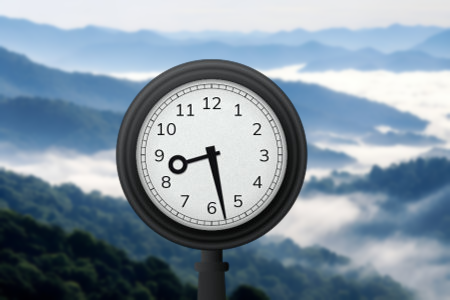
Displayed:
8,28
